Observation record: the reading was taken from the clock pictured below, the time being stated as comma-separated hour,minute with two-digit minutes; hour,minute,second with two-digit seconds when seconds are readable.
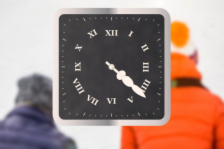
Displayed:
4,22
